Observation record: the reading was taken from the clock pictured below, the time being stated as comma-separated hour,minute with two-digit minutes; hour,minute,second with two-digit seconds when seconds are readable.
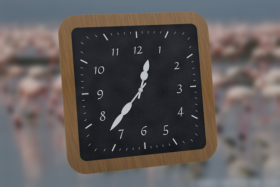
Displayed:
12,37
